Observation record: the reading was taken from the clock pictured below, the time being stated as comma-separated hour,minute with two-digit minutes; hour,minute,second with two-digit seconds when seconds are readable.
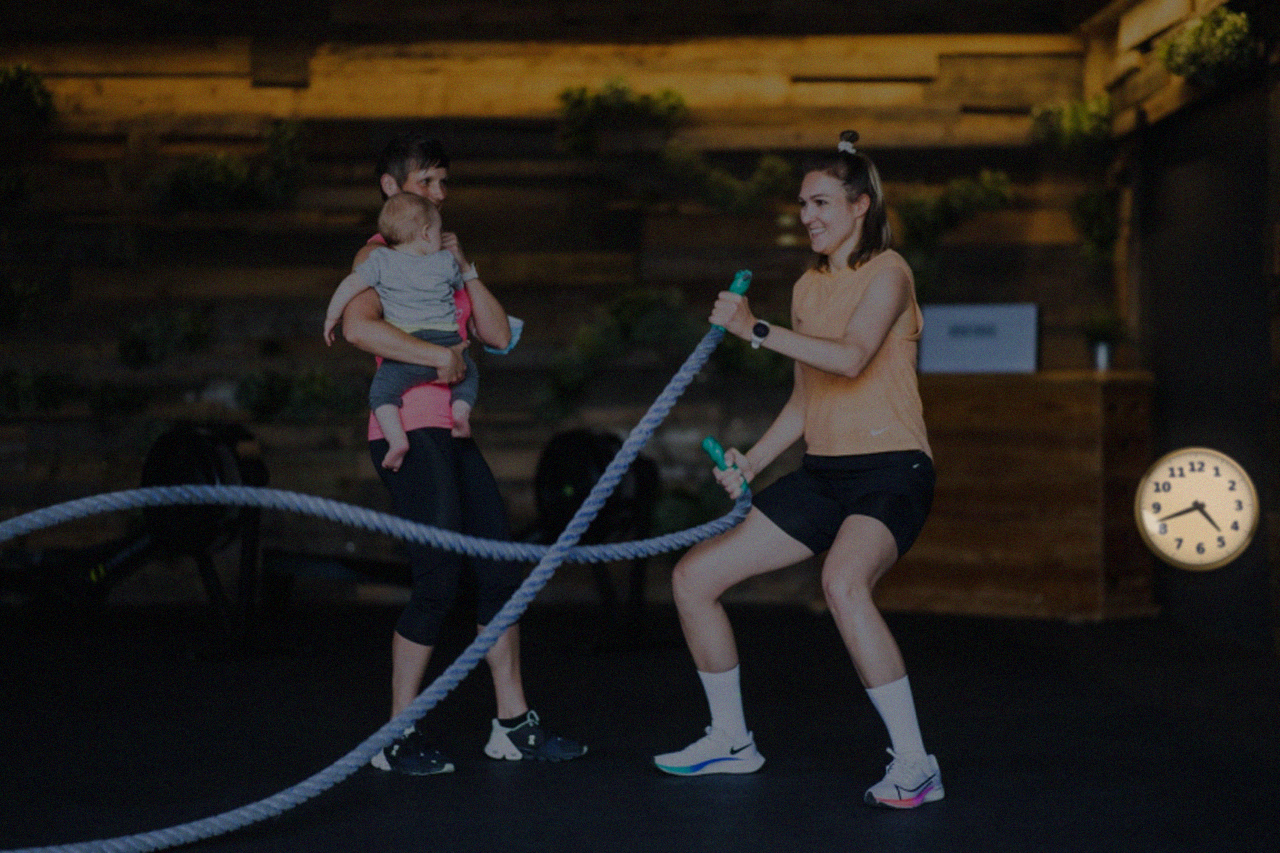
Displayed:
4,42
